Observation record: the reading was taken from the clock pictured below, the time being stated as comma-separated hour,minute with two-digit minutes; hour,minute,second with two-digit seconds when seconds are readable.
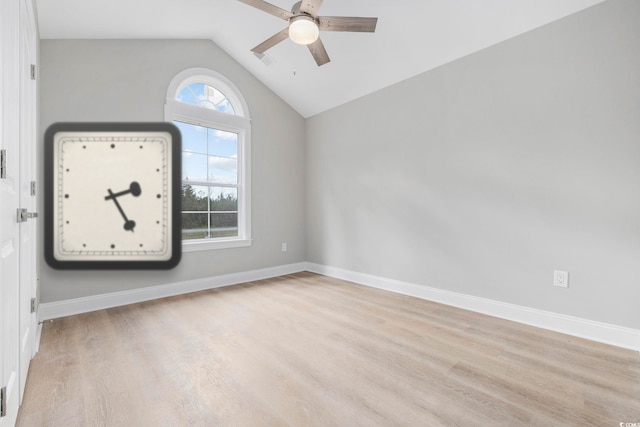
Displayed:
2,25
